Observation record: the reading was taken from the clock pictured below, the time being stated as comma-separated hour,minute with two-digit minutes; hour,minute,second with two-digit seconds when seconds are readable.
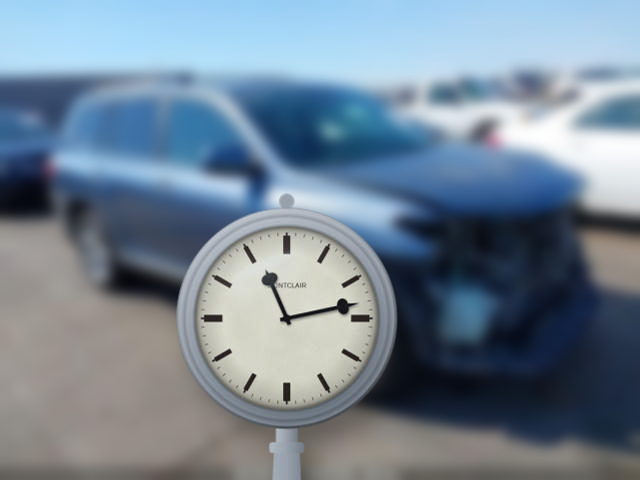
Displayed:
11,13
